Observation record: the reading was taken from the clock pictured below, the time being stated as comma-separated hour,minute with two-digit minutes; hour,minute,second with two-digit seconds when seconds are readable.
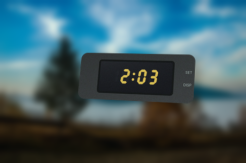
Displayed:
2,03
